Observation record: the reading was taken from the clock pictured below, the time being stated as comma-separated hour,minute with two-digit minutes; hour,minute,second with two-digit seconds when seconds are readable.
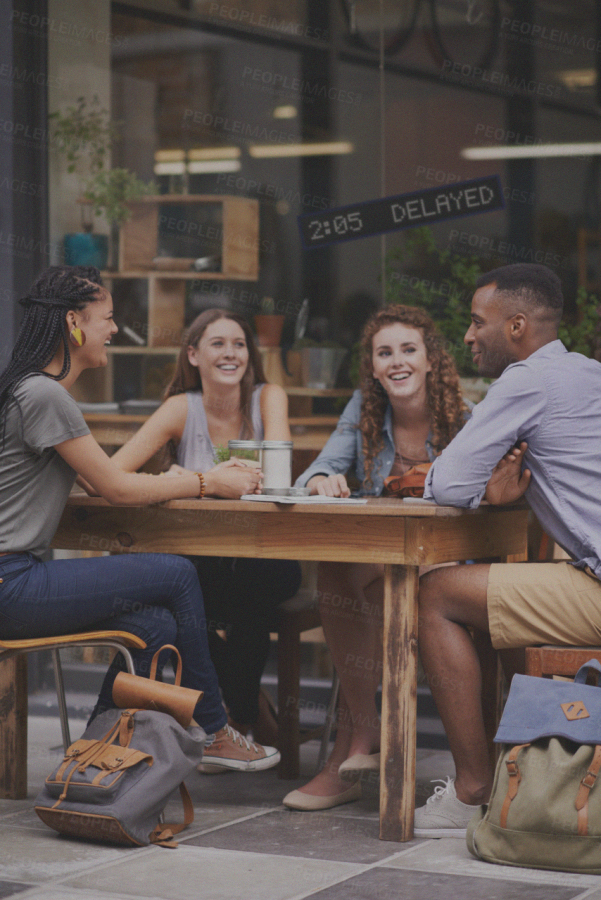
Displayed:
2,05
